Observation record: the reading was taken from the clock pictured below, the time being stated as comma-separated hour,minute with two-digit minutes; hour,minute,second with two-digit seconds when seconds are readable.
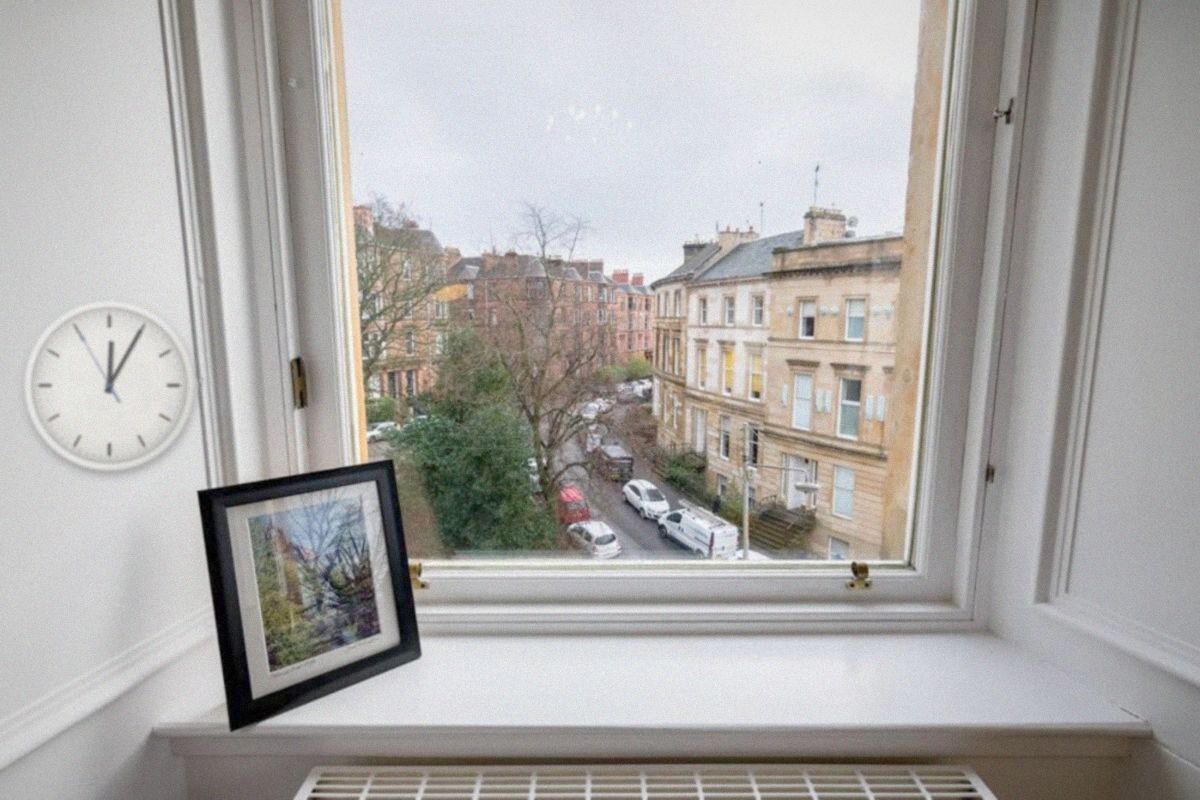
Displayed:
12,04,55
